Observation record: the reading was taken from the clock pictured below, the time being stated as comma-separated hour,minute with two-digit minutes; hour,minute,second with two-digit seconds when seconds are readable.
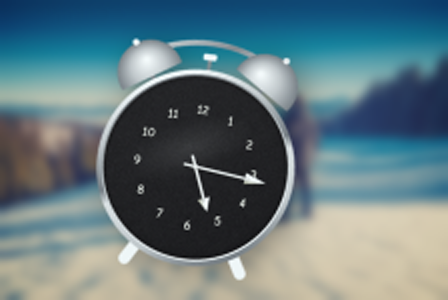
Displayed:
5,16
